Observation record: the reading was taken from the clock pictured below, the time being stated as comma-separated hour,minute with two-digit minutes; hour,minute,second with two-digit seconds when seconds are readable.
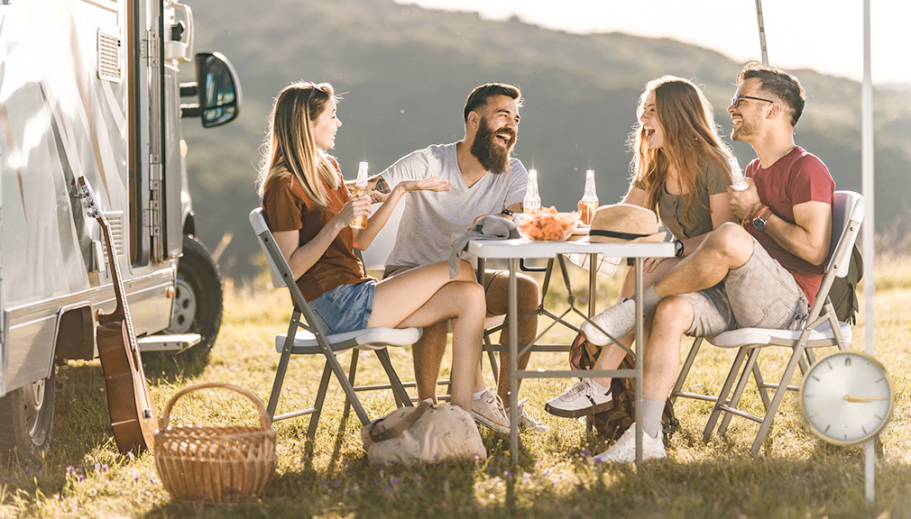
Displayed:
3,15
